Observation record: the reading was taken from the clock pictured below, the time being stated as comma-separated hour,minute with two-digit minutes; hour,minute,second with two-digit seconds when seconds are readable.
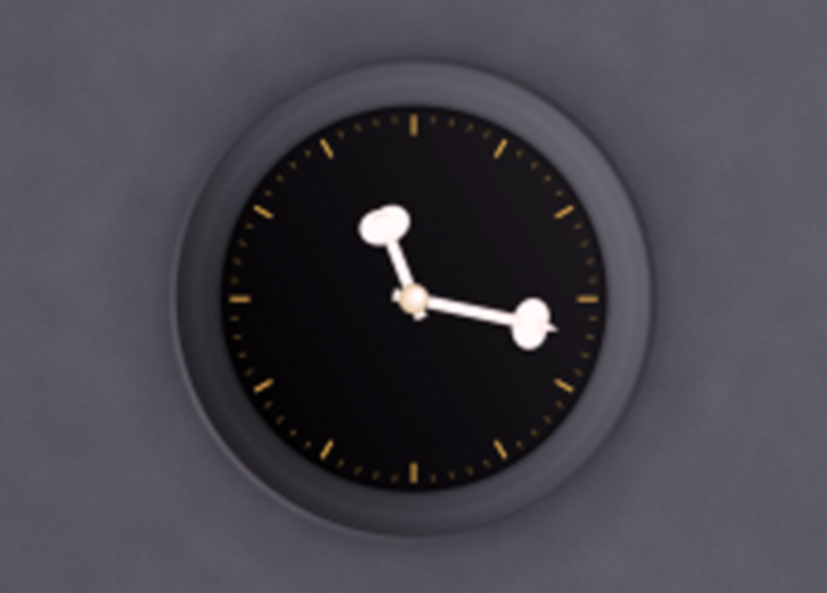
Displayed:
11,17
